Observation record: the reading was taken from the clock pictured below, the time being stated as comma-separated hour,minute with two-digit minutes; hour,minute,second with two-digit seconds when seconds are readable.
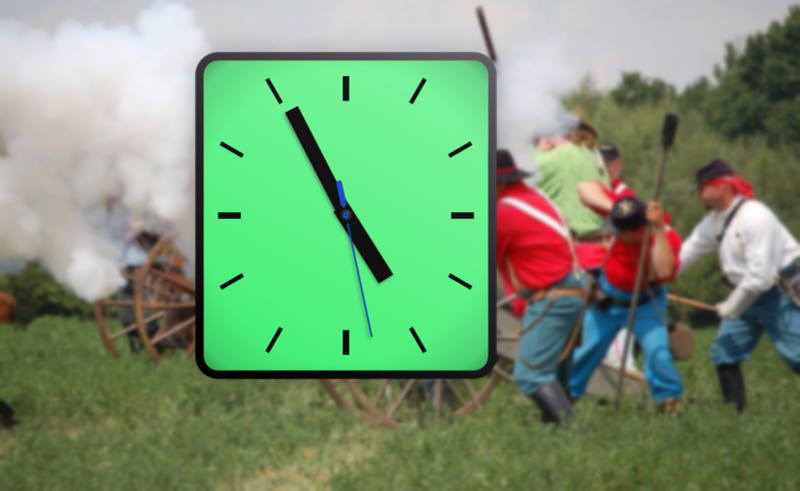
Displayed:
4,55,28
